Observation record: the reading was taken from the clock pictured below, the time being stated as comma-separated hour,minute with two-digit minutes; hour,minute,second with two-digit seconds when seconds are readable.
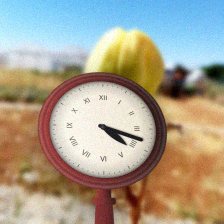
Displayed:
4,18
